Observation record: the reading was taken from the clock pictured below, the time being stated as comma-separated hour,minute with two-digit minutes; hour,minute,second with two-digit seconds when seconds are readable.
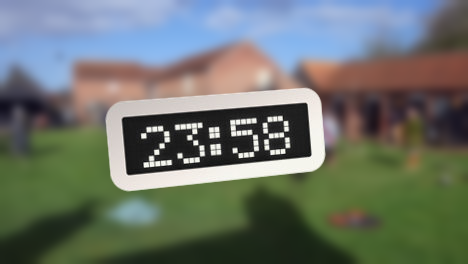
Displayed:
23,58
